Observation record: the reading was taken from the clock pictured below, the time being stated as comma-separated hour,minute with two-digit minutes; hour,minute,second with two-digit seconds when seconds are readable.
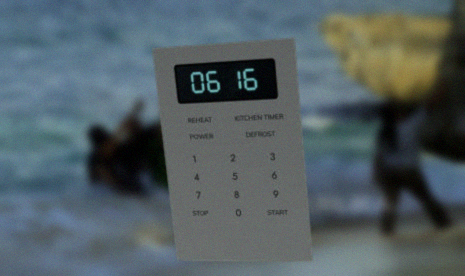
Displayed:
6,16
